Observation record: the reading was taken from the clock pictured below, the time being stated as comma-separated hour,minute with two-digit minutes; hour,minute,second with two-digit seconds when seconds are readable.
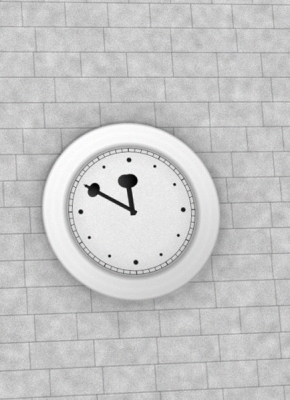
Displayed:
11,50
